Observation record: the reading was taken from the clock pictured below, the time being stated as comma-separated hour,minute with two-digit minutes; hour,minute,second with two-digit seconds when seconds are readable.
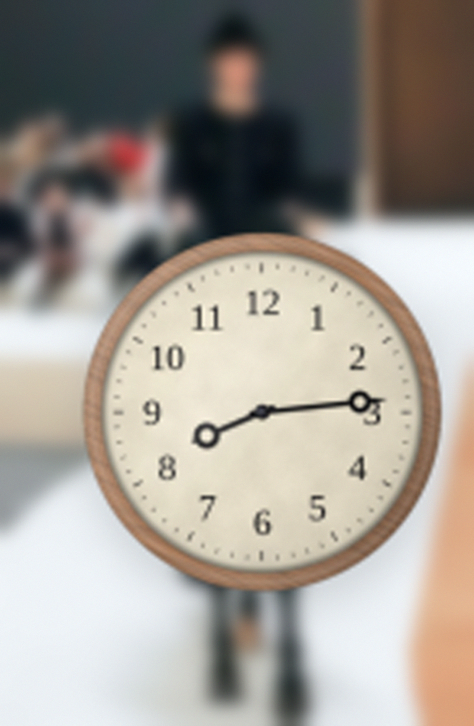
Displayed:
8,14
